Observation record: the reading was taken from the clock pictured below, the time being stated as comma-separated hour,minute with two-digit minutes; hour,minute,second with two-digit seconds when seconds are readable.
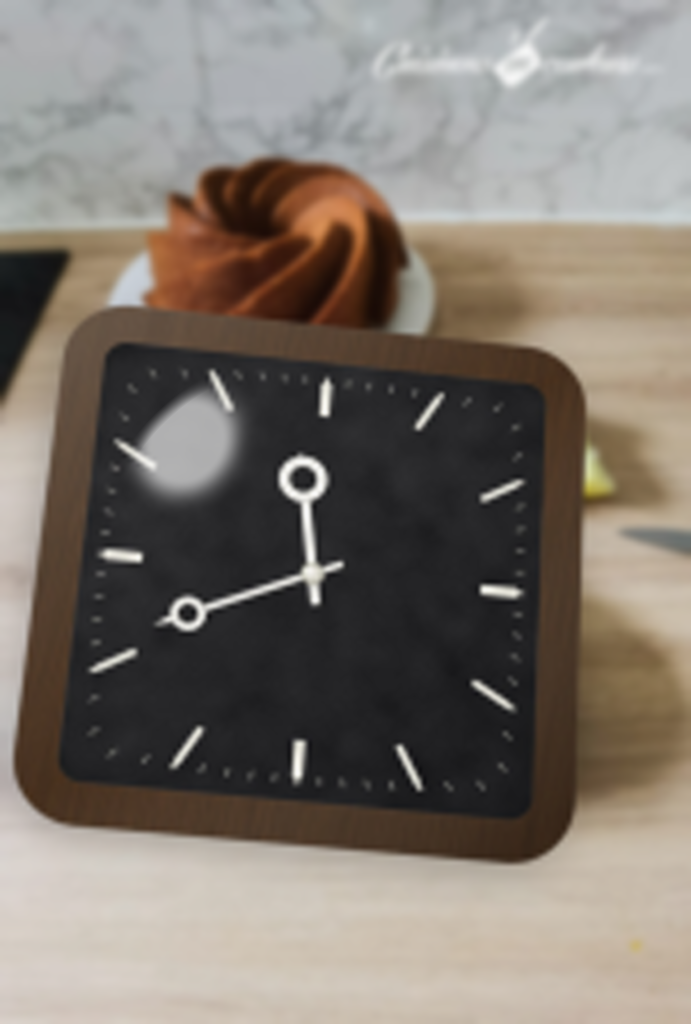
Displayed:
11,41
